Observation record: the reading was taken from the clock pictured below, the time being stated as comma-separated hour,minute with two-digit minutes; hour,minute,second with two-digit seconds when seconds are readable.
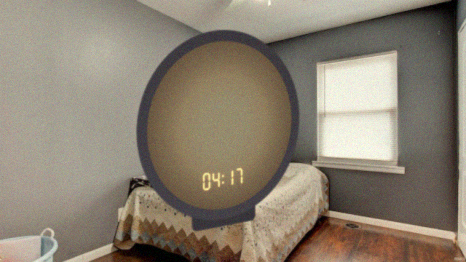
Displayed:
4,17
